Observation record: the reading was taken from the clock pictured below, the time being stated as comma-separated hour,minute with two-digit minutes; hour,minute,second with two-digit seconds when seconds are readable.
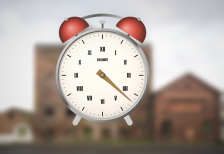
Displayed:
4,22
